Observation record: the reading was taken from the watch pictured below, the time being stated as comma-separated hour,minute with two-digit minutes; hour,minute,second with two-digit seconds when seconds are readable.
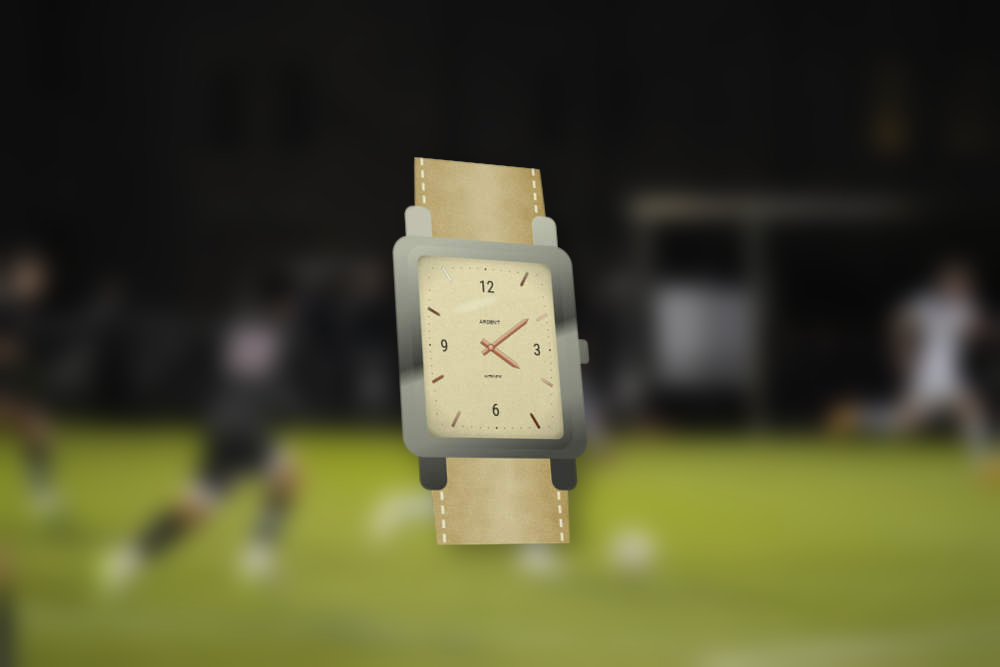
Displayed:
4,09
